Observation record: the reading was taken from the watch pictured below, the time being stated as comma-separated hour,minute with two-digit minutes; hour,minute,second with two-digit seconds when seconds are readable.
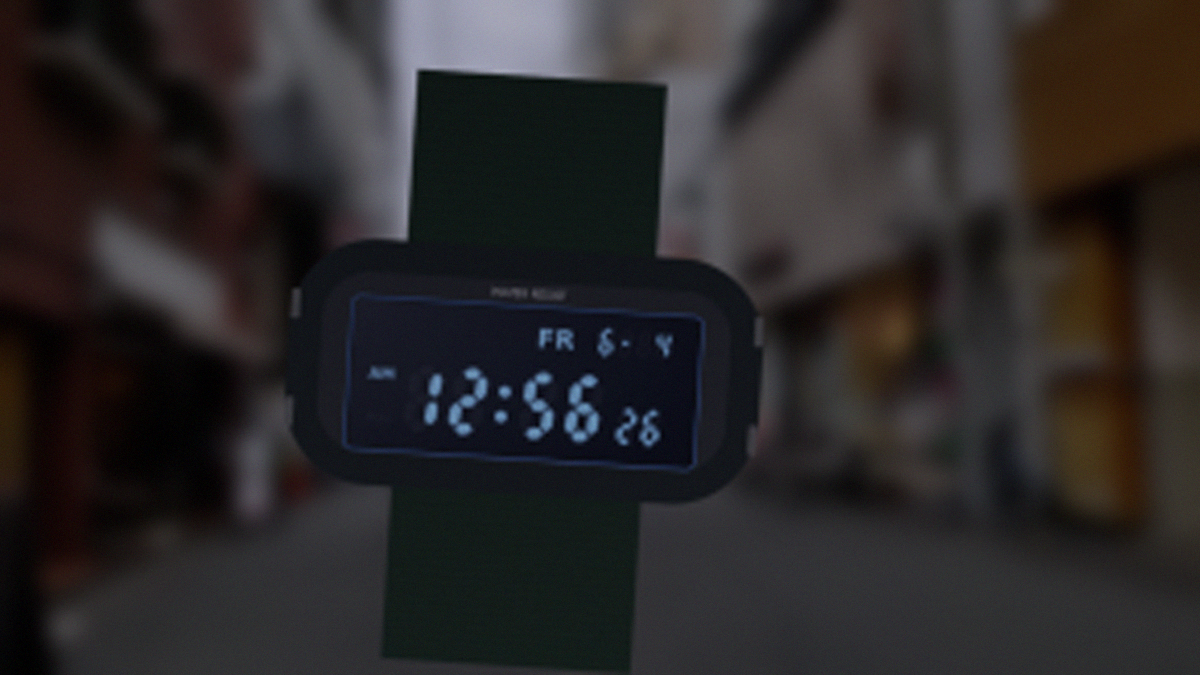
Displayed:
12,56,26
